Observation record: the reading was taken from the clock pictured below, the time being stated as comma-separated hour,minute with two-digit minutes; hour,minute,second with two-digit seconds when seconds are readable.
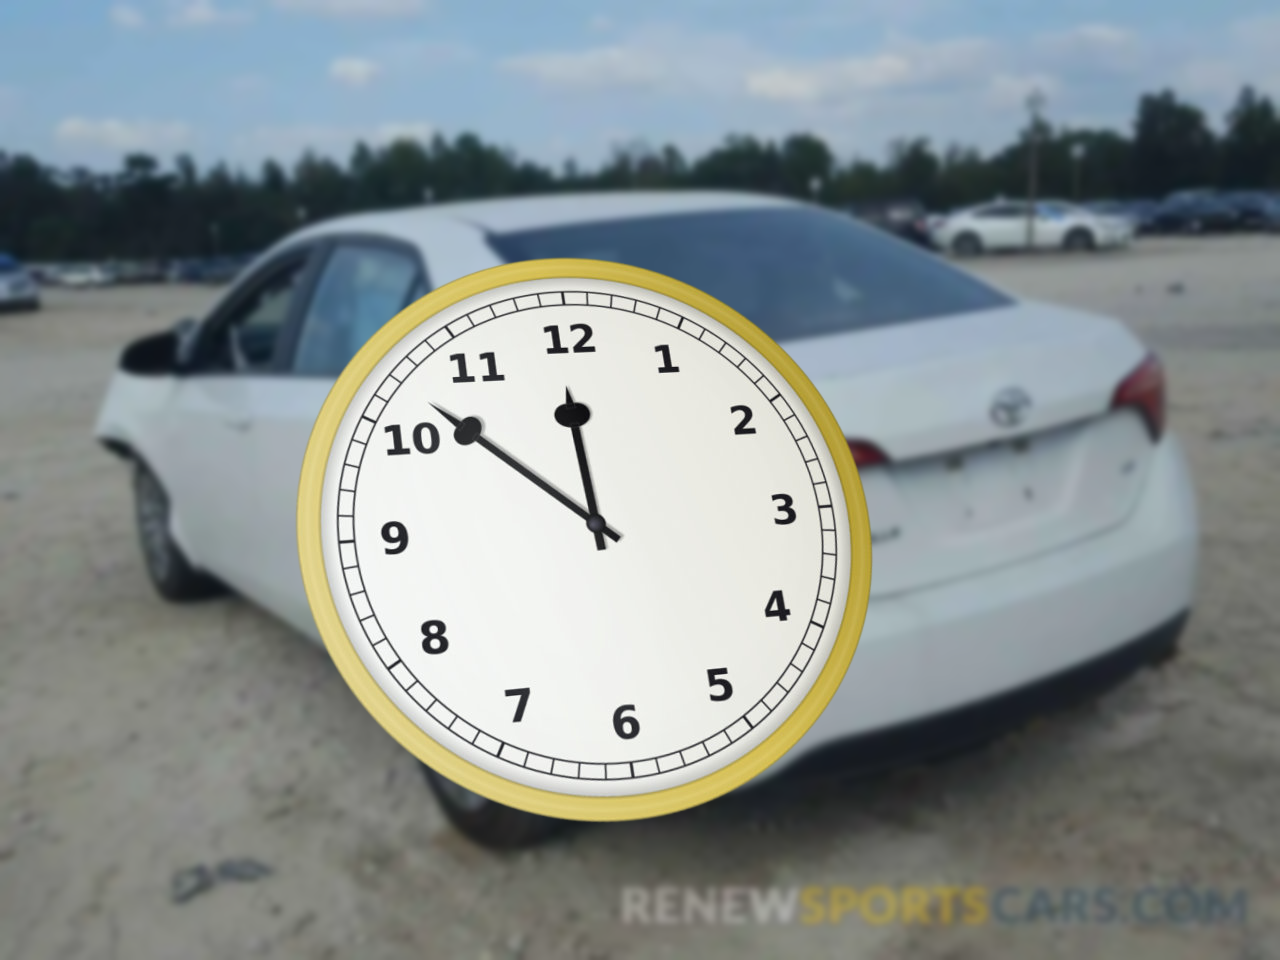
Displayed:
11,52
